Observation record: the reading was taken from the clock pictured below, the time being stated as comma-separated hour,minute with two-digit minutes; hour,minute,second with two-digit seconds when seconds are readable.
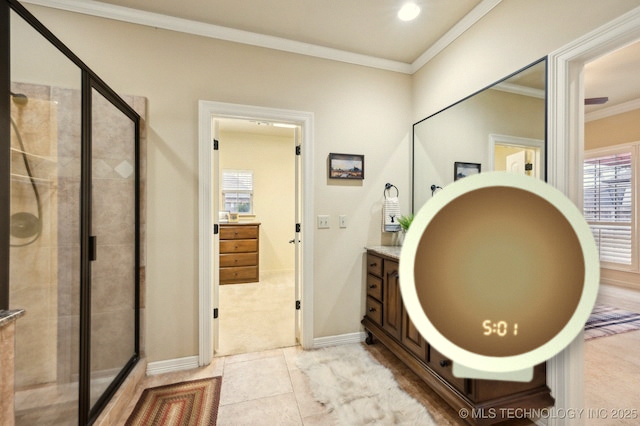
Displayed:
5,01
